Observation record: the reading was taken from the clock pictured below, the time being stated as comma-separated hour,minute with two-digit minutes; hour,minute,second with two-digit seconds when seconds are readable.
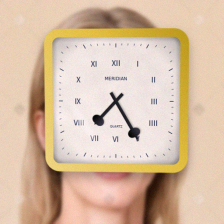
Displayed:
7,25
